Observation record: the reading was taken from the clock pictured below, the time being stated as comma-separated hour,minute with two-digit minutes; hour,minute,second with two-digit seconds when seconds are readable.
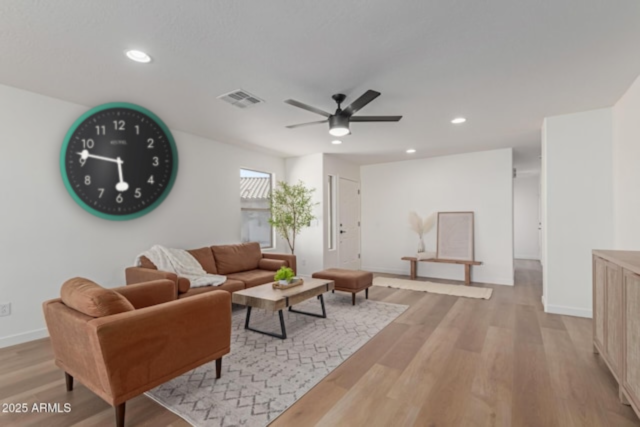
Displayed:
5,47
